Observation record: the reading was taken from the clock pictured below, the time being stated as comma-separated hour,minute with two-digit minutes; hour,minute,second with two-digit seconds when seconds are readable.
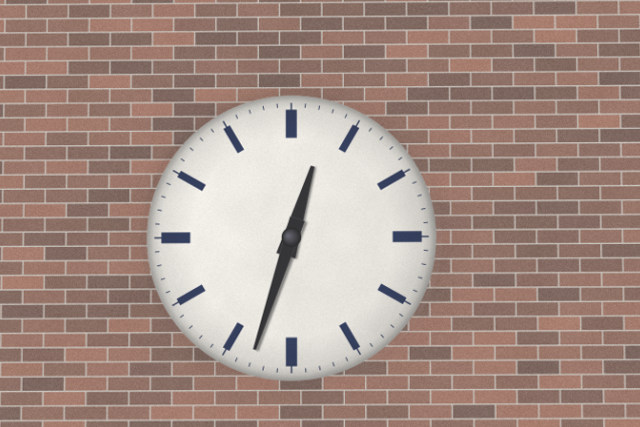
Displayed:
12,33
